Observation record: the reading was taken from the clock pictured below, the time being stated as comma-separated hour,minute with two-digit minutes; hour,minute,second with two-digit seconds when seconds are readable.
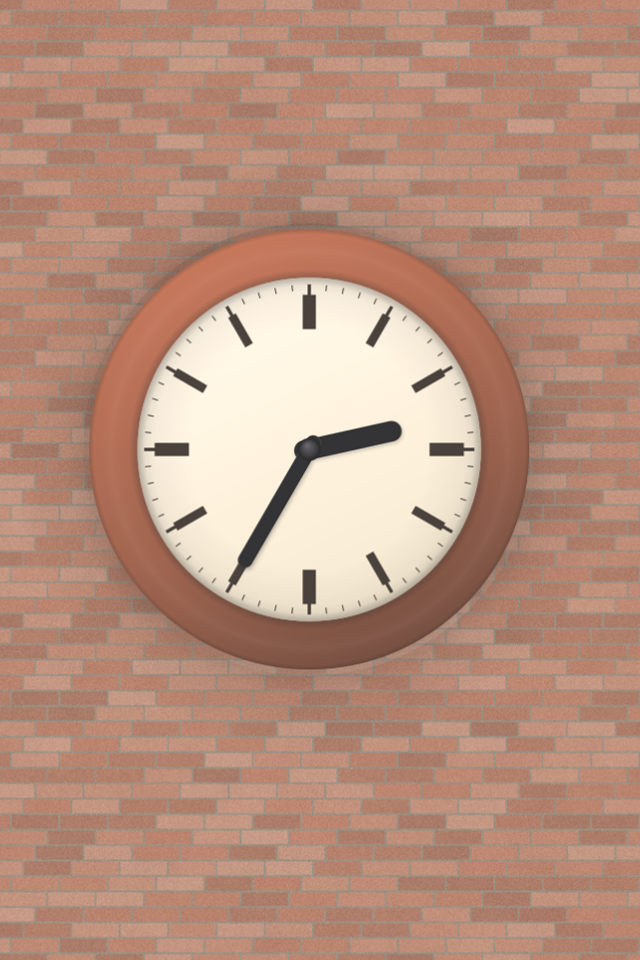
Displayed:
2,35
